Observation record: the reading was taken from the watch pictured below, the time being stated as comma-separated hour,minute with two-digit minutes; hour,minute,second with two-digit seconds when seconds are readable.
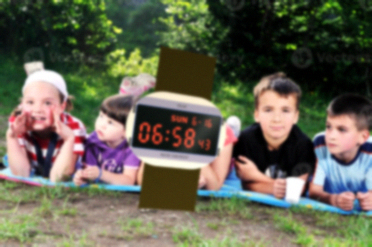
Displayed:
6,58
